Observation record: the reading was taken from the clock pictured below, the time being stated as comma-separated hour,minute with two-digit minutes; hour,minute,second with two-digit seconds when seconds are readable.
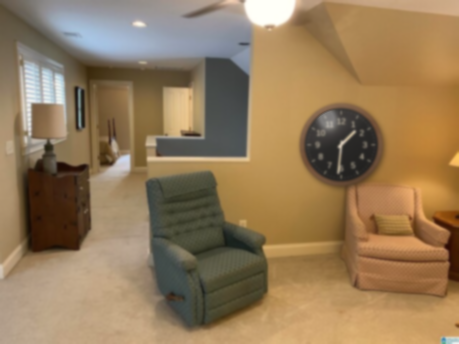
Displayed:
1,31
